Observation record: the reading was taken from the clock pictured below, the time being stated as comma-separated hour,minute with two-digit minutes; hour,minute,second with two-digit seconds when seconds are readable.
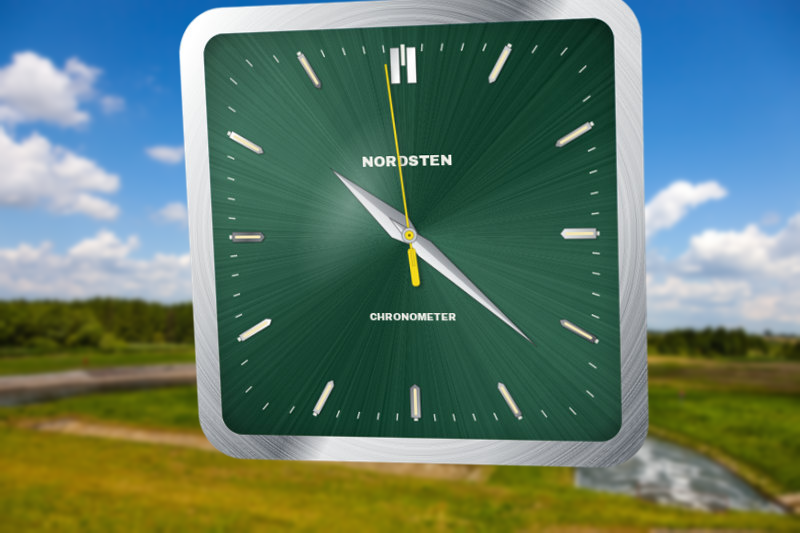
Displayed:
10,21,59
